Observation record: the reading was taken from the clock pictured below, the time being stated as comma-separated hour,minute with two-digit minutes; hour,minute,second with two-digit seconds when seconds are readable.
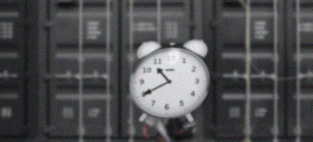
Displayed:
10,40
